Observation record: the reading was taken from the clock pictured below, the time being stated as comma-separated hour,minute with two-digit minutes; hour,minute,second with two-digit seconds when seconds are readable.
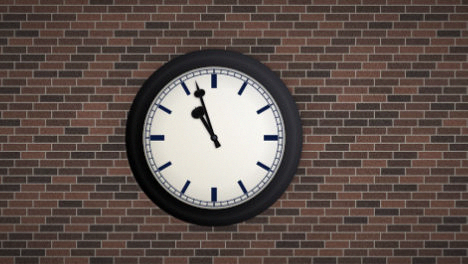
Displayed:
10,57
